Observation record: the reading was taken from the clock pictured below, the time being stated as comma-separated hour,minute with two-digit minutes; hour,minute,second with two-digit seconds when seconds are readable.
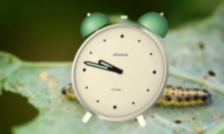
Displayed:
9,47
